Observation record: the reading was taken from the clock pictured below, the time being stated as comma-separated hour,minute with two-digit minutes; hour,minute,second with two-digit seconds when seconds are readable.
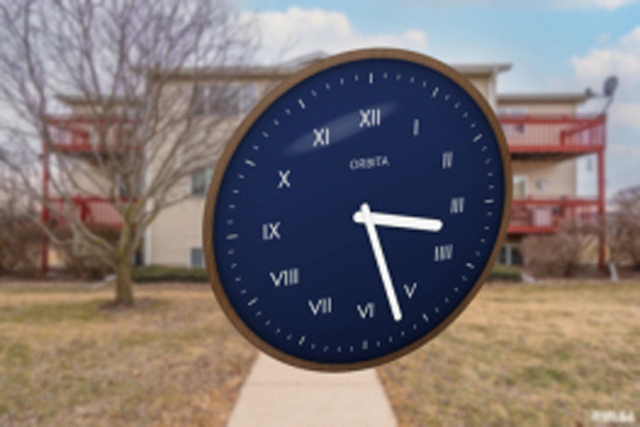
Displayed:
3,27
